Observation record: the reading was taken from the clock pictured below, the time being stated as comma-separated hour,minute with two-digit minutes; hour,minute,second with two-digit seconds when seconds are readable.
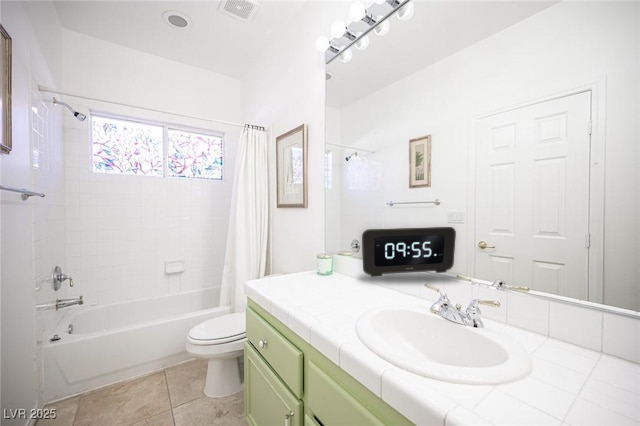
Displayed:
9,55
